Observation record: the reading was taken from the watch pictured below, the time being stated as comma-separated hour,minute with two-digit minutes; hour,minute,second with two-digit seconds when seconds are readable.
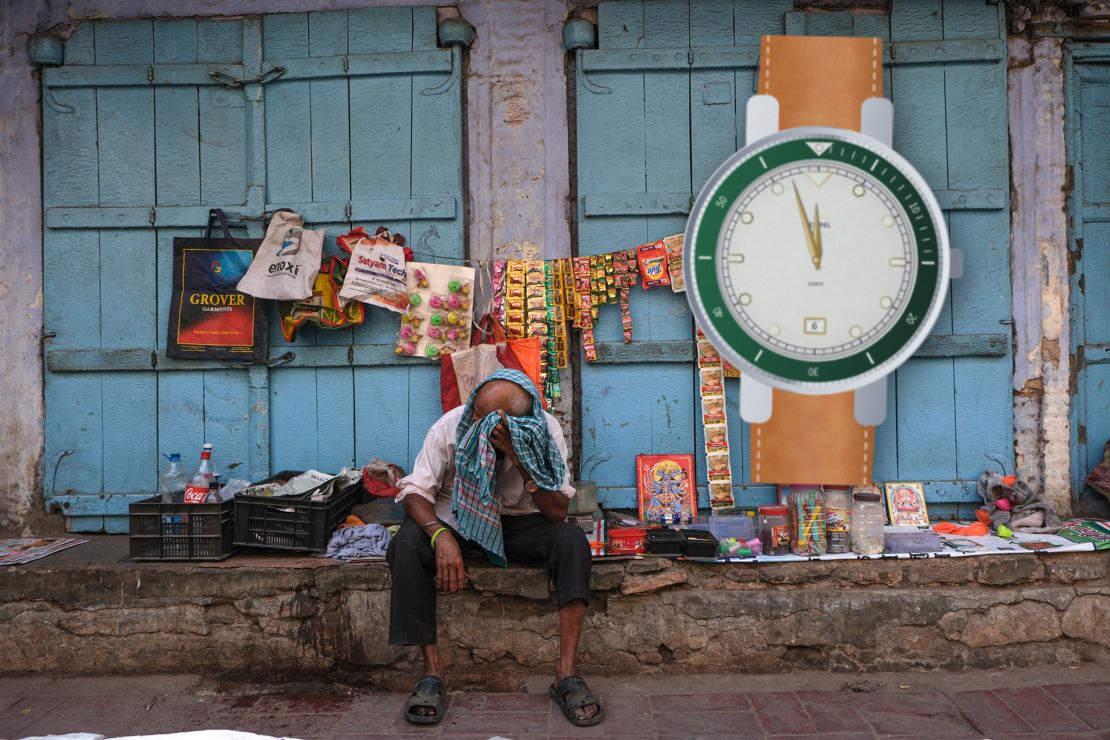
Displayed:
11,57
